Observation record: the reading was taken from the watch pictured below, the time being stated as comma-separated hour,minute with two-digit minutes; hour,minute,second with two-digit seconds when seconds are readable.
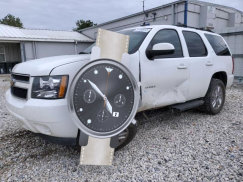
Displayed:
4,51
